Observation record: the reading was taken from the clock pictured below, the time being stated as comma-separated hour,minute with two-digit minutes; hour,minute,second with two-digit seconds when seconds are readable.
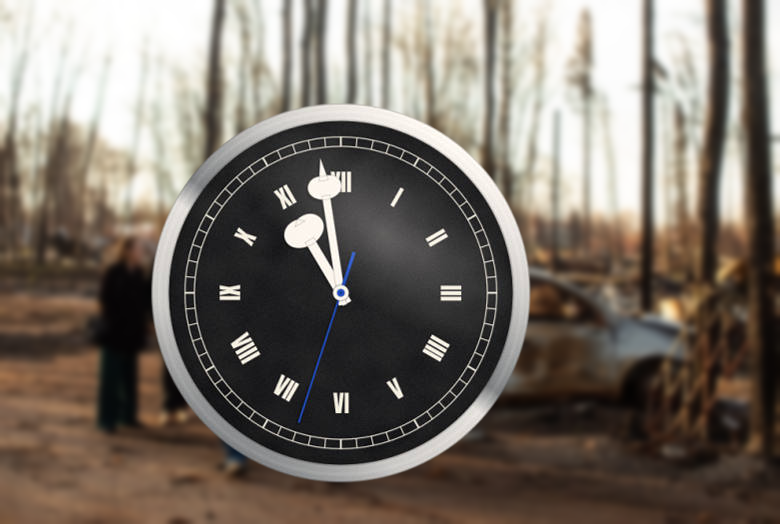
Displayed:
10,58,33
